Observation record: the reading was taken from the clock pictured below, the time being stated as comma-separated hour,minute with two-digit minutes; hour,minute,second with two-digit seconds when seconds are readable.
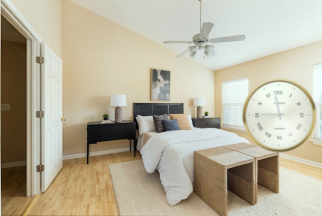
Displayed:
8,58
